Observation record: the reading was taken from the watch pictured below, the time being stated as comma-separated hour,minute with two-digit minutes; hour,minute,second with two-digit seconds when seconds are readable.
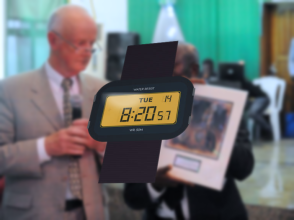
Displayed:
8,20,57
